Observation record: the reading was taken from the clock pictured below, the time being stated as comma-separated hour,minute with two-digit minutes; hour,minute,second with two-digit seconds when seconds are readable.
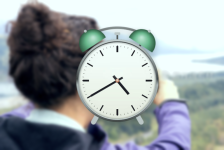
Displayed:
4,40
